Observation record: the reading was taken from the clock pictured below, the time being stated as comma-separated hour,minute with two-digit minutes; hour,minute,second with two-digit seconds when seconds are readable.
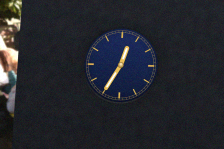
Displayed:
12,35
